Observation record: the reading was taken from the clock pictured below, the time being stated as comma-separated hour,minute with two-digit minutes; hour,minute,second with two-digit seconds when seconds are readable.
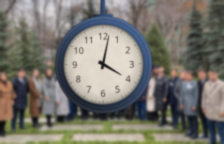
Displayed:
4,02
